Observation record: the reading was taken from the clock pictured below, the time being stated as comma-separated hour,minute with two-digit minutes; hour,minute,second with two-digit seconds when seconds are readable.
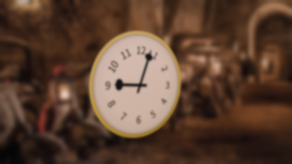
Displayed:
9,03
